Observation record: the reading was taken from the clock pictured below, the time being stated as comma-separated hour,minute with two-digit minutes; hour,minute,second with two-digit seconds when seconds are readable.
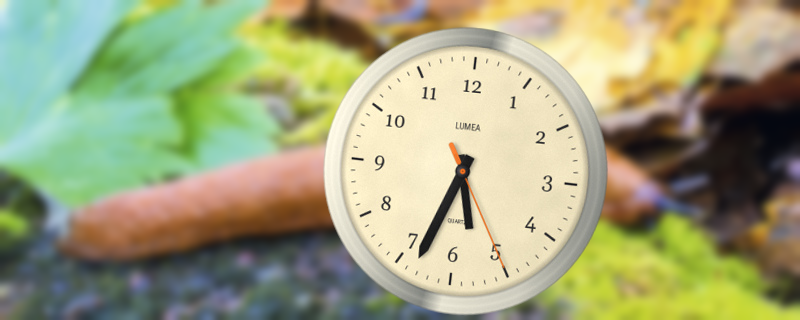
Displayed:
5,33,25
